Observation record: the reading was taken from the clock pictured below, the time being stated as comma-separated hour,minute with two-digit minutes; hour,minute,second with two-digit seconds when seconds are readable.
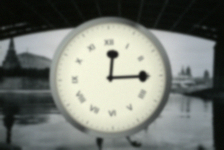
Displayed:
12,15
